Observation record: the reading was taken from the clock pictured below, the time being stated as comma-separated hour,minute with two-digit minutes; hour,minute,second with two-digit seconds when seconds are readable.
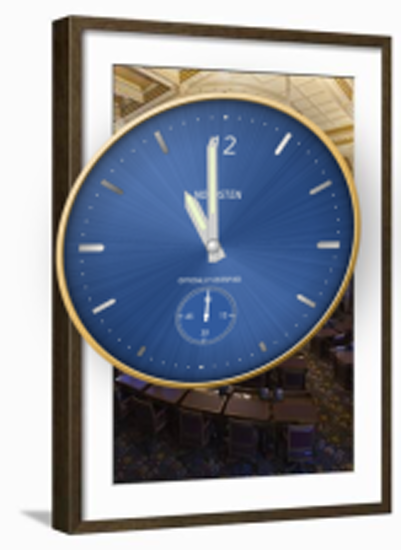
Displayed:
10,59
